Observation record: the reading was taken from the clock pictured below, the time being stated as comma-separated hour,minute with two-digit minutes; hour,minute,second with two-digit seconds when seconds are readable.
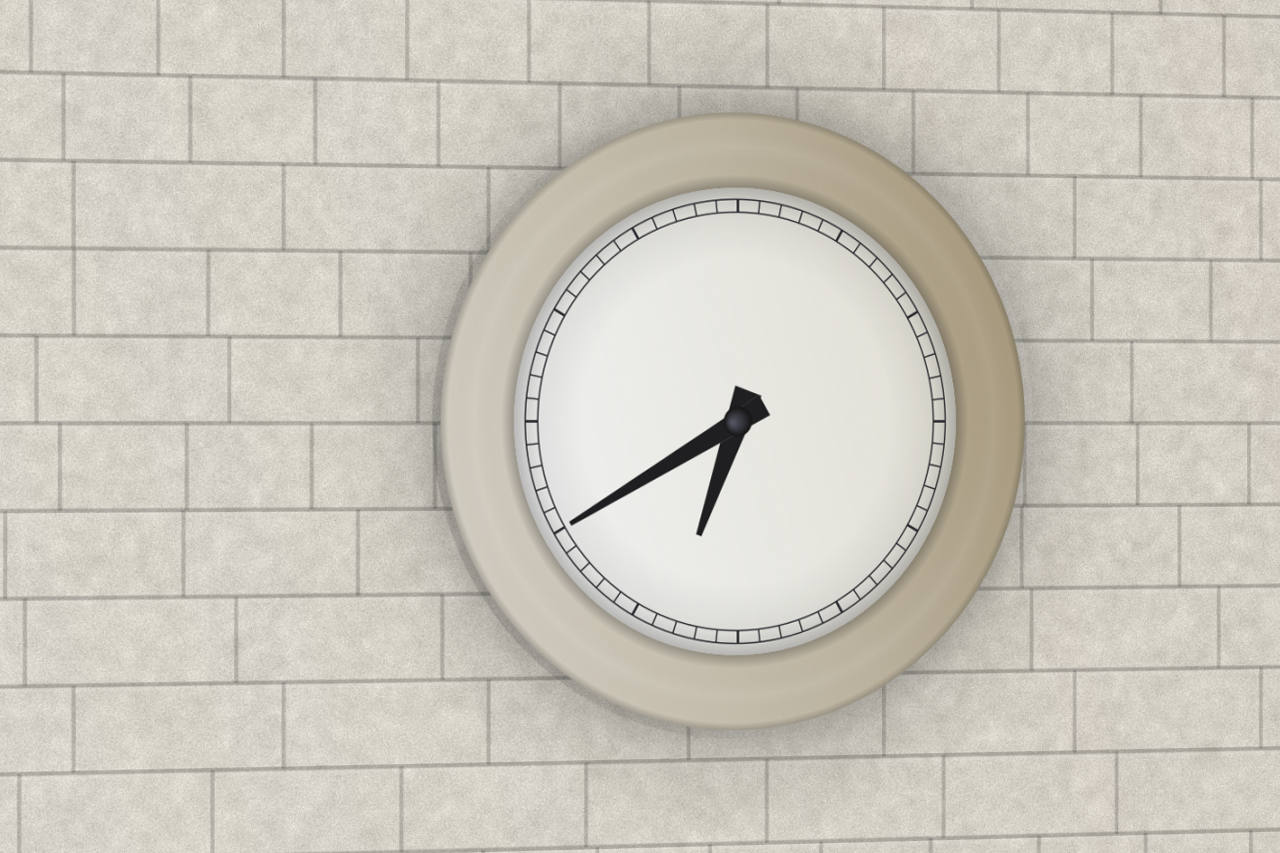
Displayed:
6,40
